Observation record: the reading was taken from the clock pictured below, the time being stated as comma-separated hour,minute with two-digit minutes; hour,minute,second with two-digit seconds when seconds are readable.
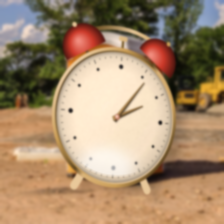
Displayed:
2,06
